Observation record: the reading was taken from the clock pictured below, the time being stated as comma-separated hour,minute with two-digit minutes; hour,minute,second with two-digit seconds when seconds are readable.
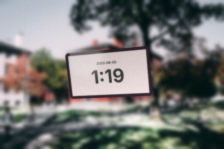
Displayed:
1,19
